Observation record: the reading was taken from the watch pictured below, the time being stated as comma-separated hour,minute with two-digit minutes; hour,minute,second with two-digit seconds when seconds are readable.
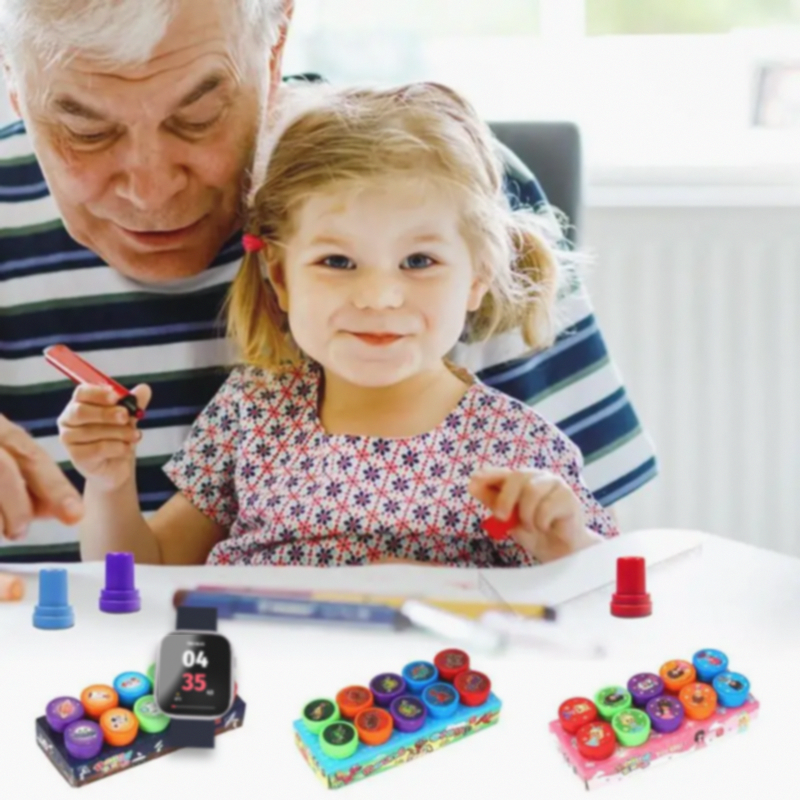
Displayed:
4,35
